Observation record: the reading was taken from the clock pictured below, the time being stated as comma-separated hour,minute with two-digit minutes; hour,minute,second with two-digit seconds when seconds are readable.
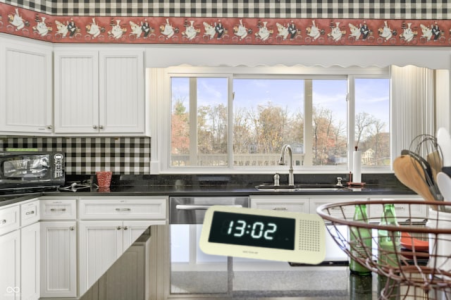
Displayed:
13,02
